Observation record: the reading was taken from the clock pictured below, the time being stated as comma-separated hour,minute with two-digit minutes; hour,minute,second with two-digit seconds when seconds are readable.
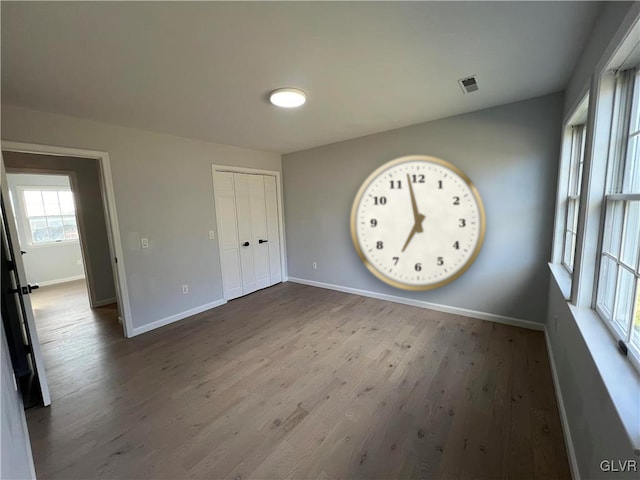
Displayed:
6,58
